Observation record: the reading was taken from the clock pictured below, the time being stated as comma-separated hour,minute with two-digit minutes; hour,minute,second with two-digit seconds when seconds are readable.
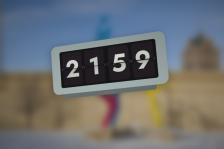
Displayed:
21,59
